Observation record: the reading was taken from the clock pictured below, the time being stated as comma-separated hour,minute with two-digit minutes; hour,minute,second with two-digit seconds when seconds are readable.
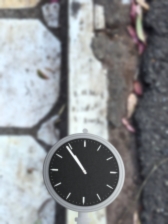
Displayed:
10,54
